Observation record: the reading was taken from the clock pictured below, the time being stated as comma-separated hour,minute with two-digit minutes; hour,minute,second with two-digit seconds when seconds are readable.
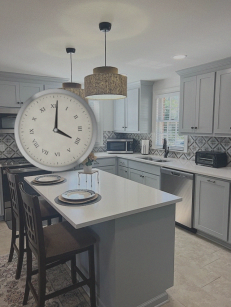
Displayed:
4,01
